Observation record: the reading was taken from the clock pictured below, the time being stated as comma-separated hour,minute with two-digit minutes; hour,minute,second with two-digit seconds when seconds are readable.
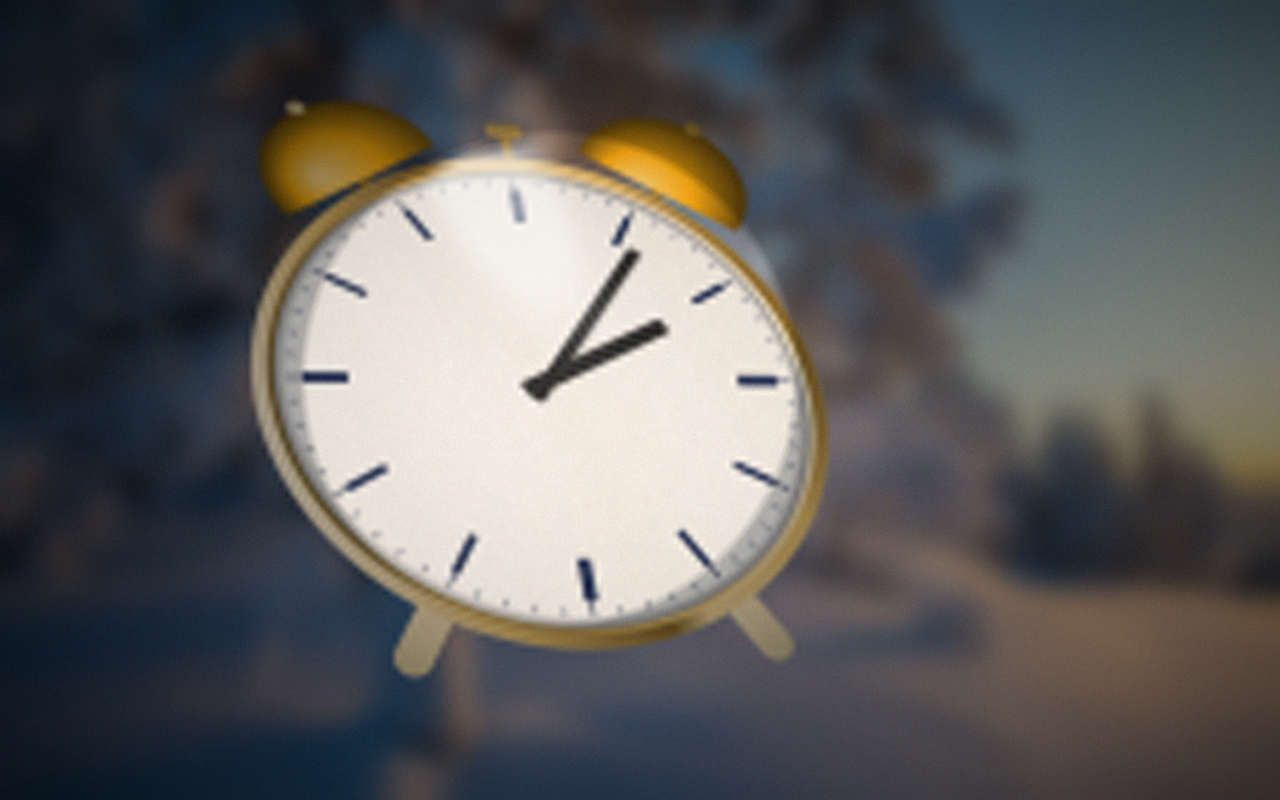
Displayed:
2,06
